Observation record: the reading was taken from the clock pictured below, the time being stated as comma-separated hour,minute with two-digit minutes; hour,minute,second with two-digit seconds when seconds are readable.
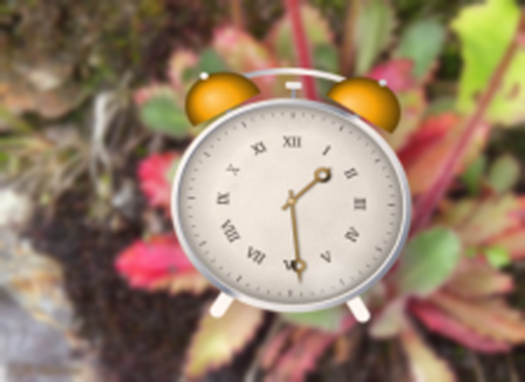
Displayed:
1,29
